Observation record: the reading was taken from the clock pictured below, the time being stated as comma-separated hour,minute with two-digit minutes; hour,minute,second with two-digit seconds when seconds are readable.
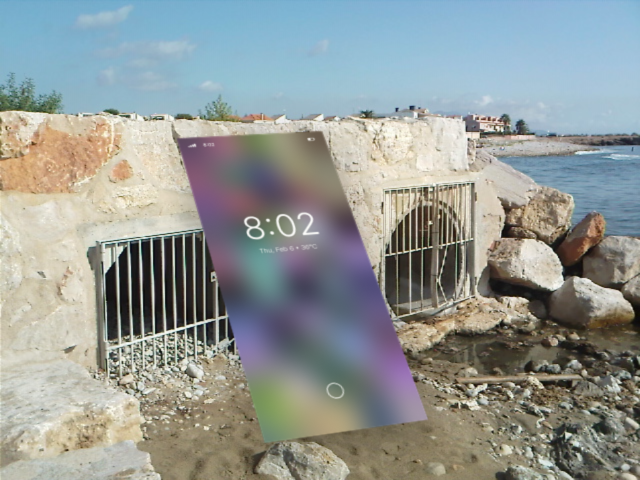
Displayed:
8,02
